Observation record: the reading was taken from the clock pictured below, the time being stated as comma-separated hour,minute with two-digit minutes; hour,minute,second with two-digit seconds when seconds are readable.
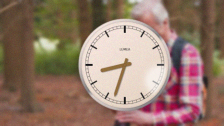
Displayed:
8,33
